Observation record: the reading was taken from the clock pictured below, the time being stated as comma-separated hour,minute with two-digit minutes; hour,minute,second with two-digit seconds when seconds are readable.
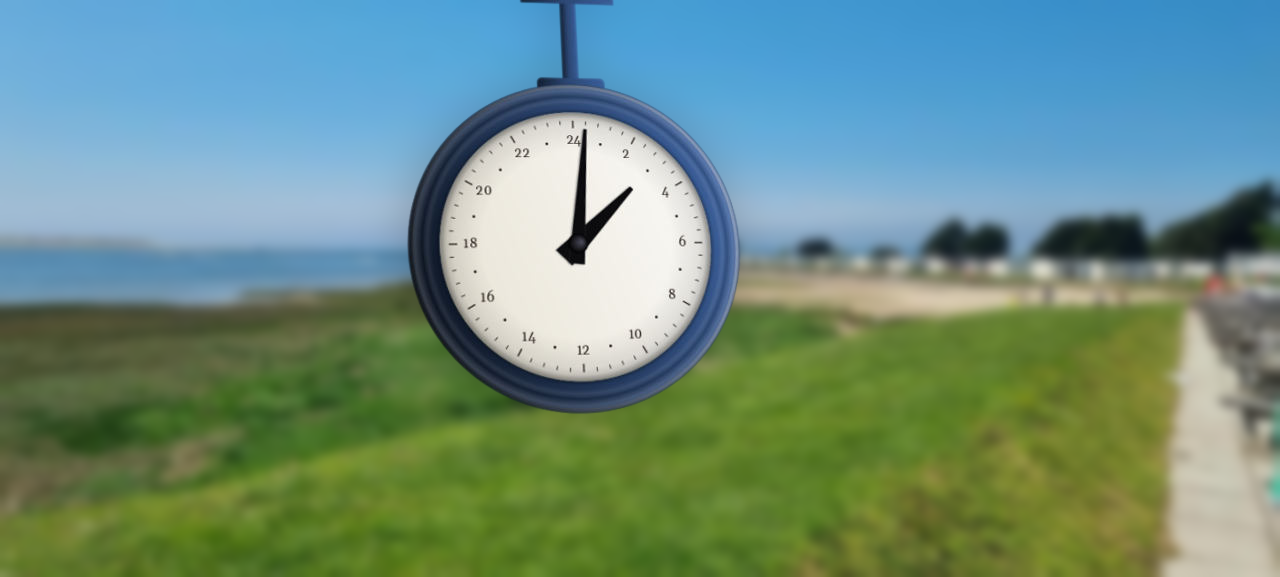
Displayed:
3,01
